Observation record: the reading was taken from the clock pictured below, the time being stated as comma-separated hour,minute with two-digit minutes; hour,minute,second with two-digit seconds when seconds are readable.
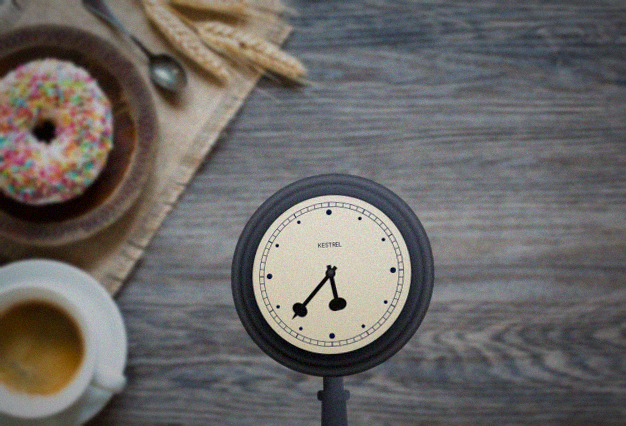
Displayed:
5,37
